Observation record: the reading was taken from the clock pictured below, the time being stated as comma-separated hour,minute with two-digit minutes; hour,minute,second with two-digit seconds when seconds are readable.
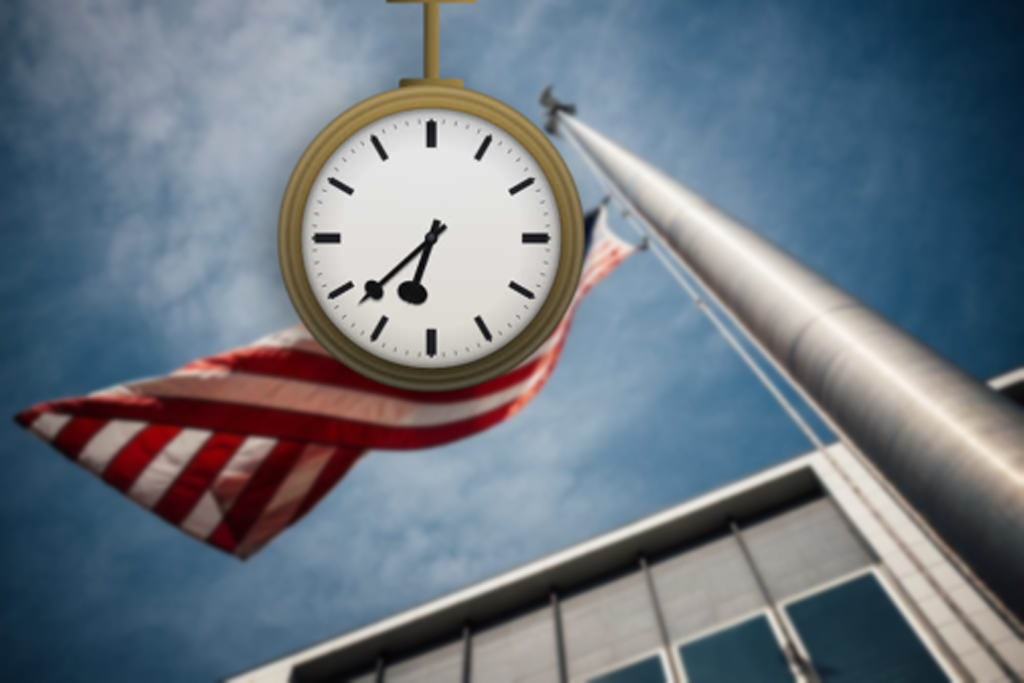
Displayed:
6,38
